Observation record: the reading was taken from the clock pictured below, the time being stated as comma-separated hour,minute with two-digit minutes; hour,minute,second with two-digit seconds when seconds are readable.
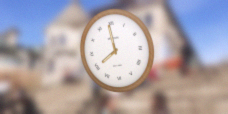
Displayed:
7,59
